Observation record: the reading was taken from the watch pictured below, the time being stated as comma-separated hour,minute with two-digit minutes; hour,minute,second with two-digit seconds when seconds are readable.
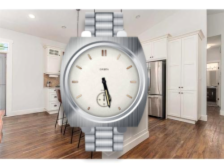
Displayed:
5,28
